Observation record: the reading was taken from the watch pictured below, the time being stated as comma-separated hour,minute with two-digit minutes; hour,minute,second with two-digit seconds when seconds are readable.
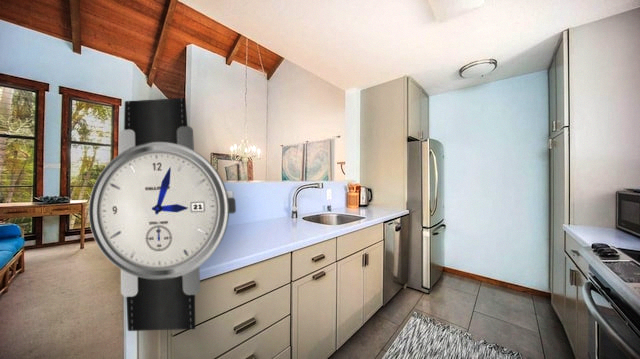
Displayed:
3,03
